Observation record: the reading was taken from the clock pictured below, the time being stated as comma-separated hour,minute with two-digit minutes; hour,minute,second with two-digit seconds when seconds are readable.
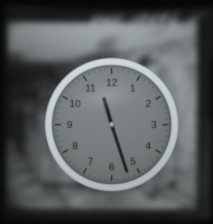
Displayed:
11,27
